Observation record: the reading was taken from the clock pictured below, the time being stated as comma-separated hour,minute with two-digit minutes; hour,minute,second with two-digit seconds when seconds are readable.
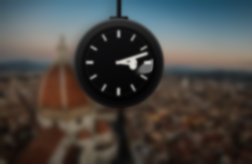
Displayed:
3,12
